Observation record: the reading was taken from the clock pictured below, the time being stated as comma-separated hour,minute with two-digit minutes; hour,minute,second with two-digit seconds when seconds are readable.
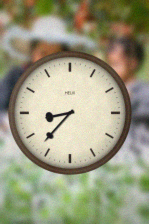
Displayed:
8,37
